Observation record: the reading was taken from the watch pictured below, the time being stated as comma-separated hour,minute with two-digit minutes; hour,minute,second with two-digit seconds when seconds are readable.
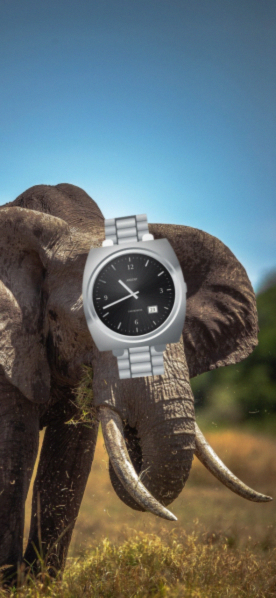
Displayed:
10,42
